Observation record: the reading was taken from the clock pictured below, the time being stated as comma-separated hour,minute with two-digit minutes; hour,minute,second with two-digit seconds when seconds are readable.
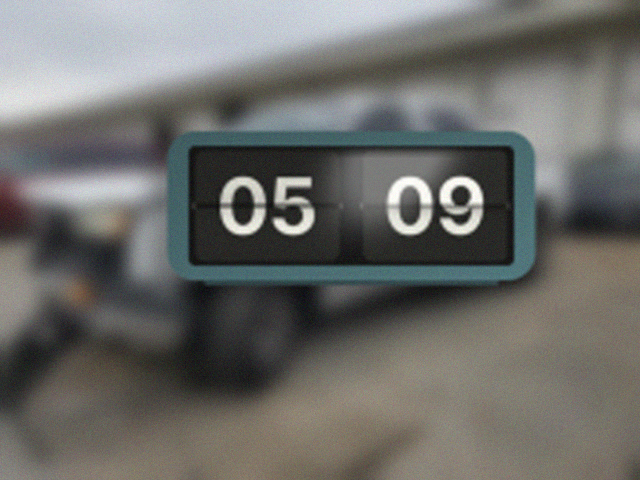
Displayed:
5,09
